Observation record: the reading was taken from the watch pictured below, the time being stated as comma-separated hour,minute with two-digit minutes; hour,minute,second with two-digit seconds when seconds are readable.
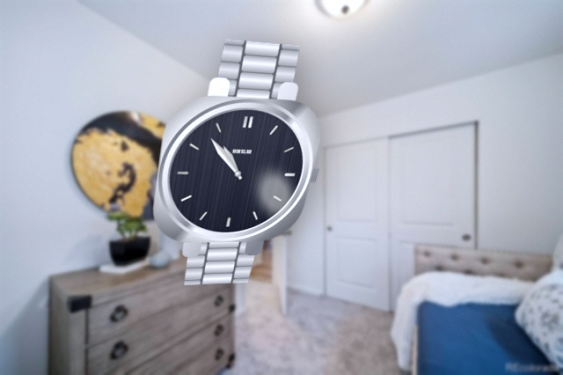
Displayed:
10,53
